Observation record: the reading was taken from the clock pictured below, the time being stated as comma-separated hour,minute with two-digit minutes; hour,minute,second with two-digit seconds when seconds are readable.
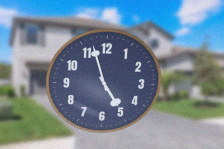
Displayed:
4,57
